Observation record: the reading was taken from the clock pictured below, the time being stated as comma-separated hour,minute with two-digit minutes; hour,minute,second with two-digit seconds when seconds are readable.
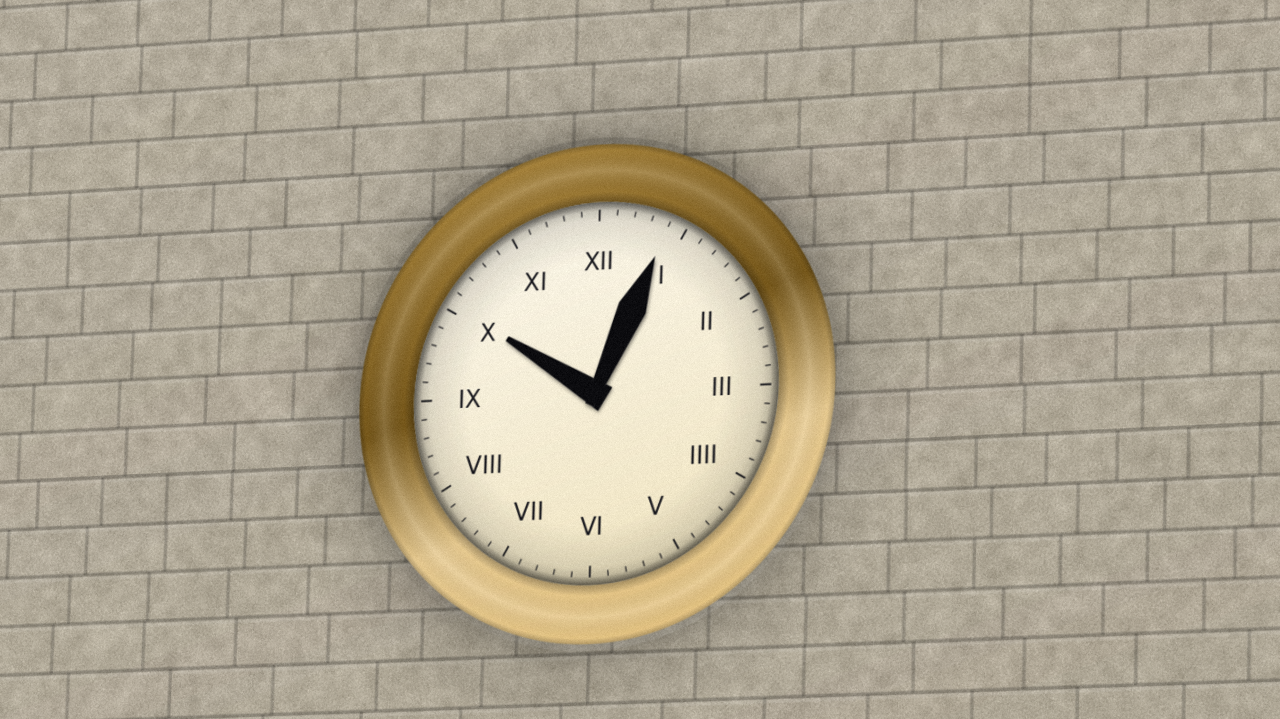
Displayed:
10,04
